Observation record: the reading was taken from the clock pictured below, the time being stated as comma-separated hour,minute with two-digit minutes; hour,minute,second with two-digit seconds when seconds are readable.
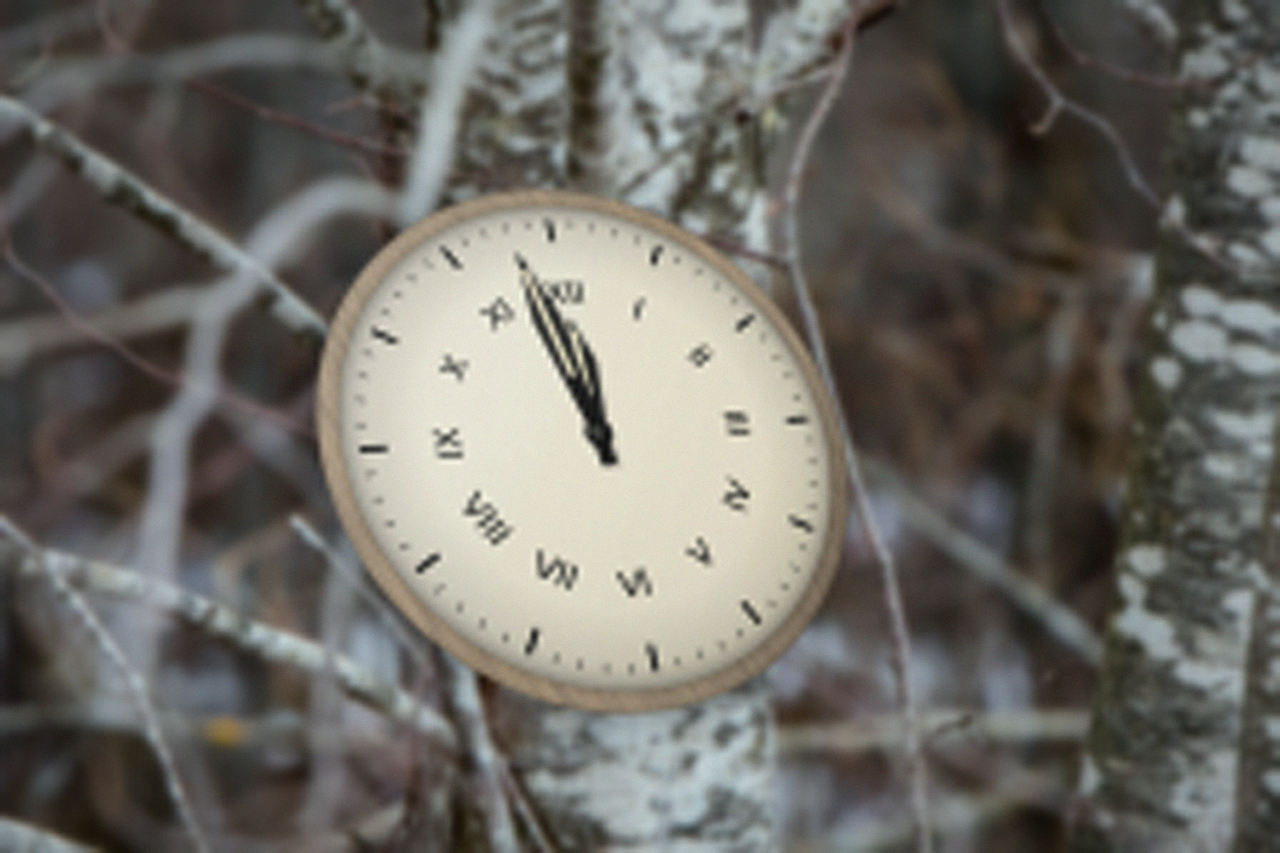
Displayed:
11,58
